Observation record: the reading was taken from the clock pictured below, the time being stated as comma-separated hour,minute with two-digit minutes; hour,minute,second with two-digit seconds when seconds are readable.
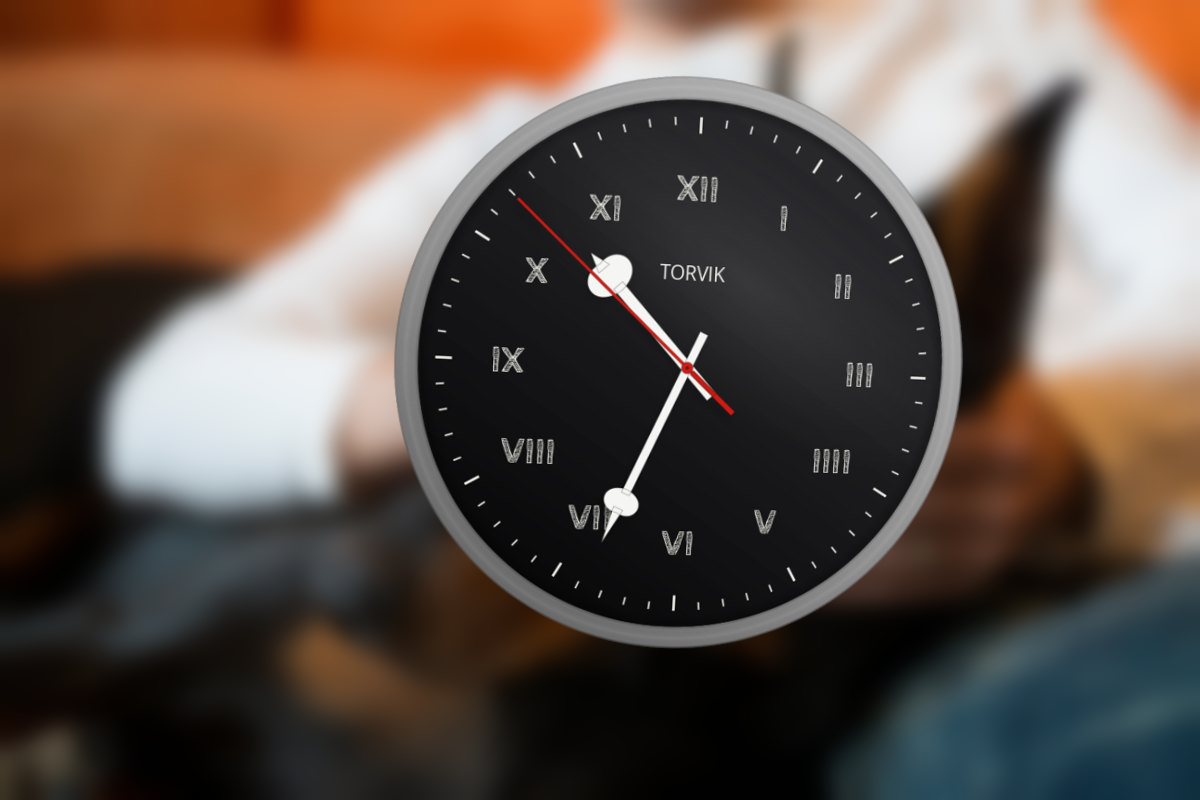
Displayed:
10,33,52
